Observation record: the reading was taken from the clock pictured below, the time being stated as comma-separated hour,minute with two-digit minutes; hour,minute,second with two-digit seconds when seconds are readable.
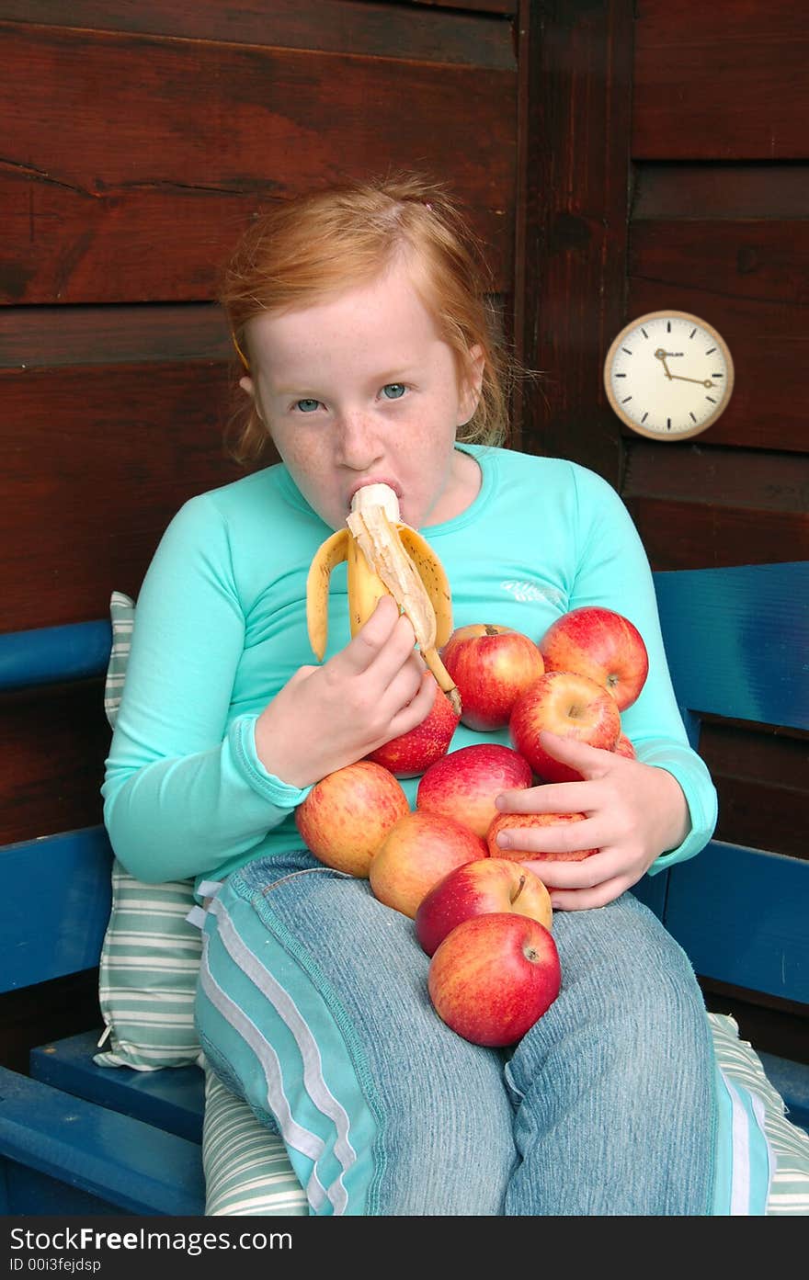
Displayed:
11,17
